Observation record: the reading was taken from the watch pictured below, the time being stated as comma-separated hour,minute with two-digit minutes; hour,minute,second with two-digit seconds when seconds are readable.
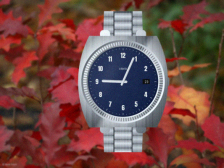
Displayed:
9,04
